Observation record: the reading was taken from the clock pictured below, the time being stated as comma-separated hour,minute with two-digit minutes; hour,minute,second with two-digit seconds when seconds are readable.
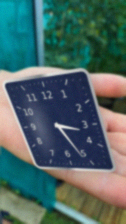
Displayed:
3,26
